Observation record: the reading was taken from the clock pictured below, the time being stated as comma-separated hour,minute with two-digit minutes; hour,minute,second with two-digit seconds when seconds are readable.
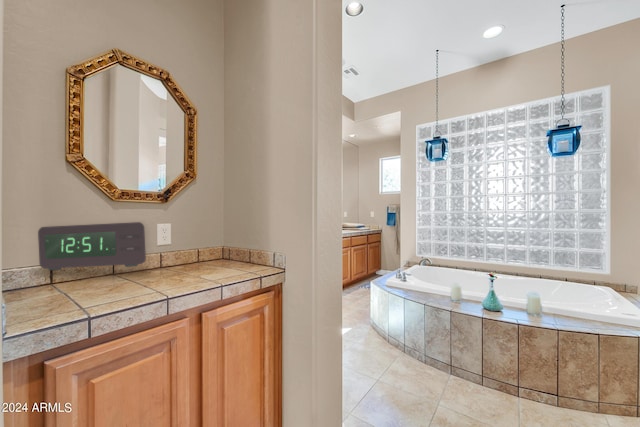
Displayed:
12,51
